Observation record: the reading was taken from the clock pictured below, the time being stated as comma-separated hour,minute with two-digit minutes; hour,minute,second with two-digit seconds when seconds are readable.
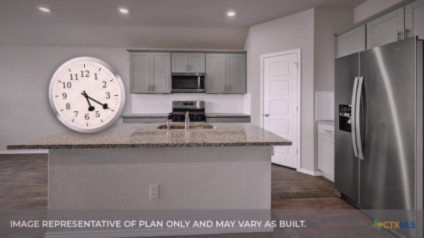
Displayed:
5,20
